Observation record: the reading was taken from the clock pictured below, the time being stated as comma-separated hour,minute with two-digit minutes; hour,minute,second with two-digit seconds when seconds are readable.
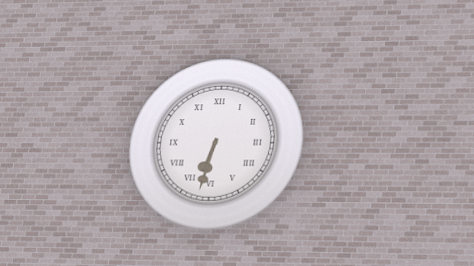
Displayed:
6,32
